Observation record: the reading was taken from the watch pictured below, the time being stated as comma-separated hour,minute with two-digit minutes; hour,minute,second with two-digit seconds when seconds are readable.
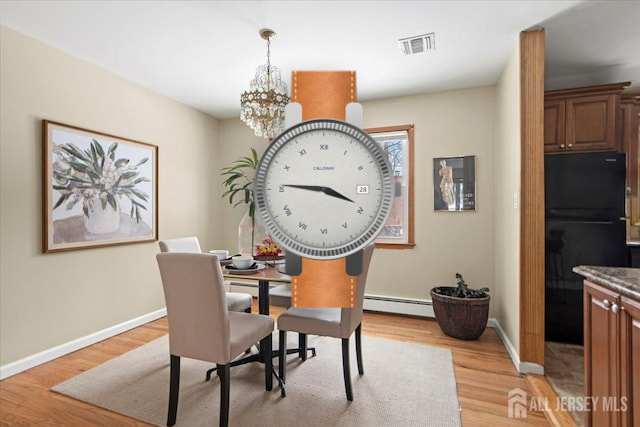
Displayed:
3,46
